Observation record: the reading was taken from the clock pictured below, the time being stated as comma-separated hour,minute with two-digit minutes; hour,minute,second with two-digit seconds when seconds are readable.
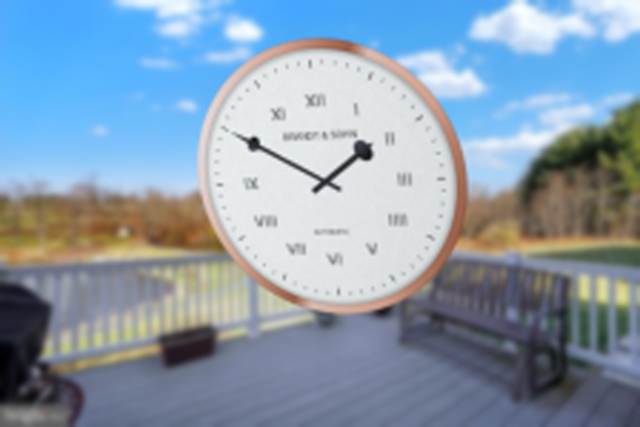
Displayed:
1,50
